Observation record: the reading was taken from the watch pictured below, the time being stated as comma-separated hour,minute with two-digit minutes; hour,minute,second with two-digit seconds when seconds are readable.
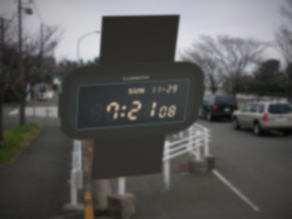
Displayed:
7,21,08
